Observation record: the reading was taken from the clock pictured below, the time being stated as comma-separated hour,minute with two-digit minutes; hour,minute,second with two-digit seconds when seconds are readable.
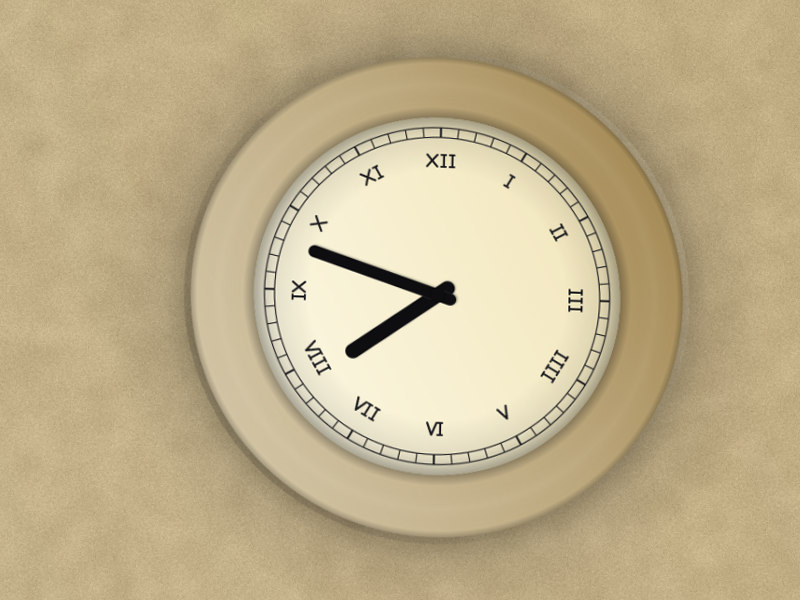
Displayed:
7,48
